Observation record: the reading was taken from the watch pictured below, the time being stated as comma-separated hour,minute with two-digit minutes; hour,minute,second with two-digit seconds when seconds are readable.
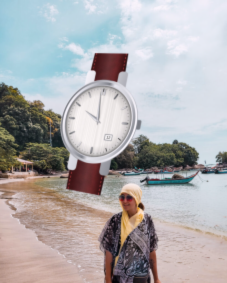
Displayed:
9,59
